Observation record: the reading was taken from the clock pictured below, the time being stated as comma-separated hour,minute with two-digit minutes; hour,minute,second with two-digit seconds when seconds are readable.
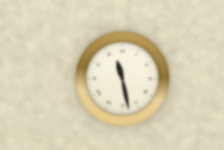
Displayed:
11,28
